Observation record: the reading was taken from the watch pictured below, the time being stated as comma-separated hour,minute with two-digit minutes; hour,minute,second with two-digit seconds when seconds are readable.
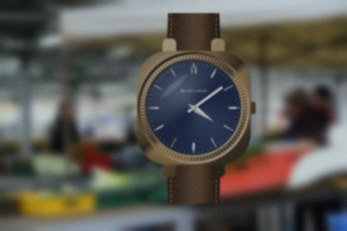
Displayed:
4,09
